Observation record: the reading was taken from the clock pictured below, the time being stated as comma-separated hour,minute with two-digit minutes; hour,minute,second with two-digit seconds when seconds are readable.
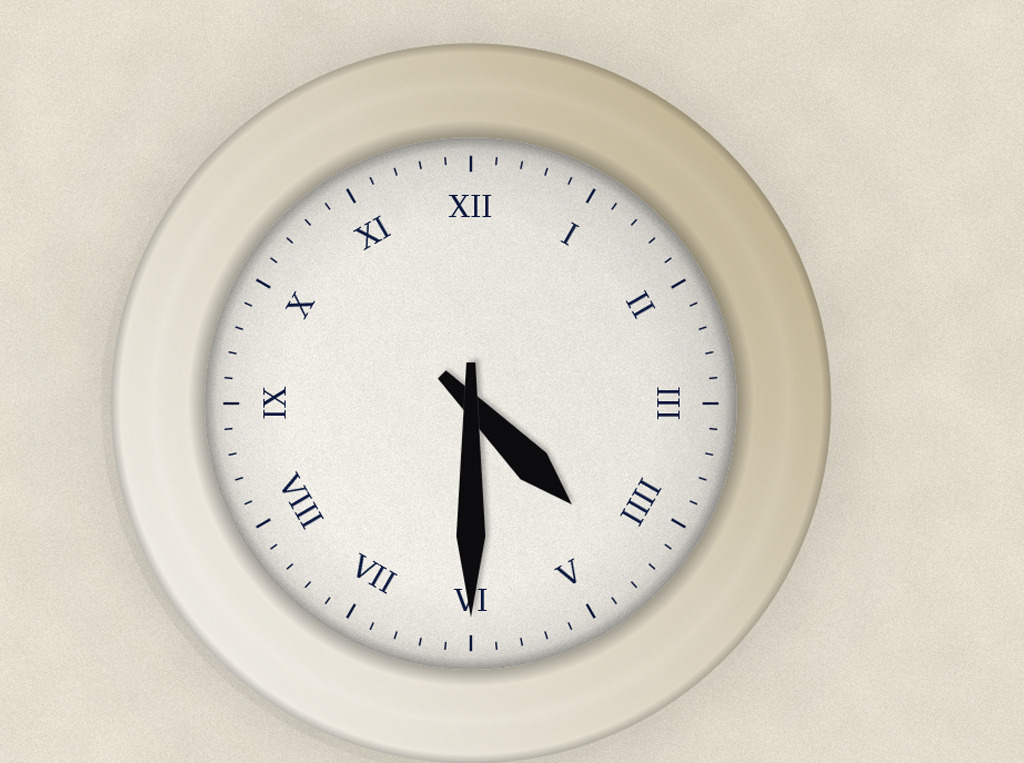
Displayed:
4,30
